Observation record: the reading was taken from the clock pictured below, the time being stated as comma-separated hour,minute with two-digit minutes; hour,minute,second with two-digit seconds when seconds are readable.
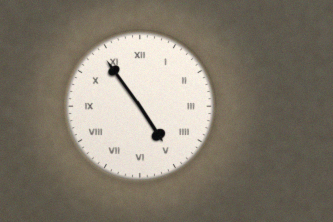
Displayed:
4,54
